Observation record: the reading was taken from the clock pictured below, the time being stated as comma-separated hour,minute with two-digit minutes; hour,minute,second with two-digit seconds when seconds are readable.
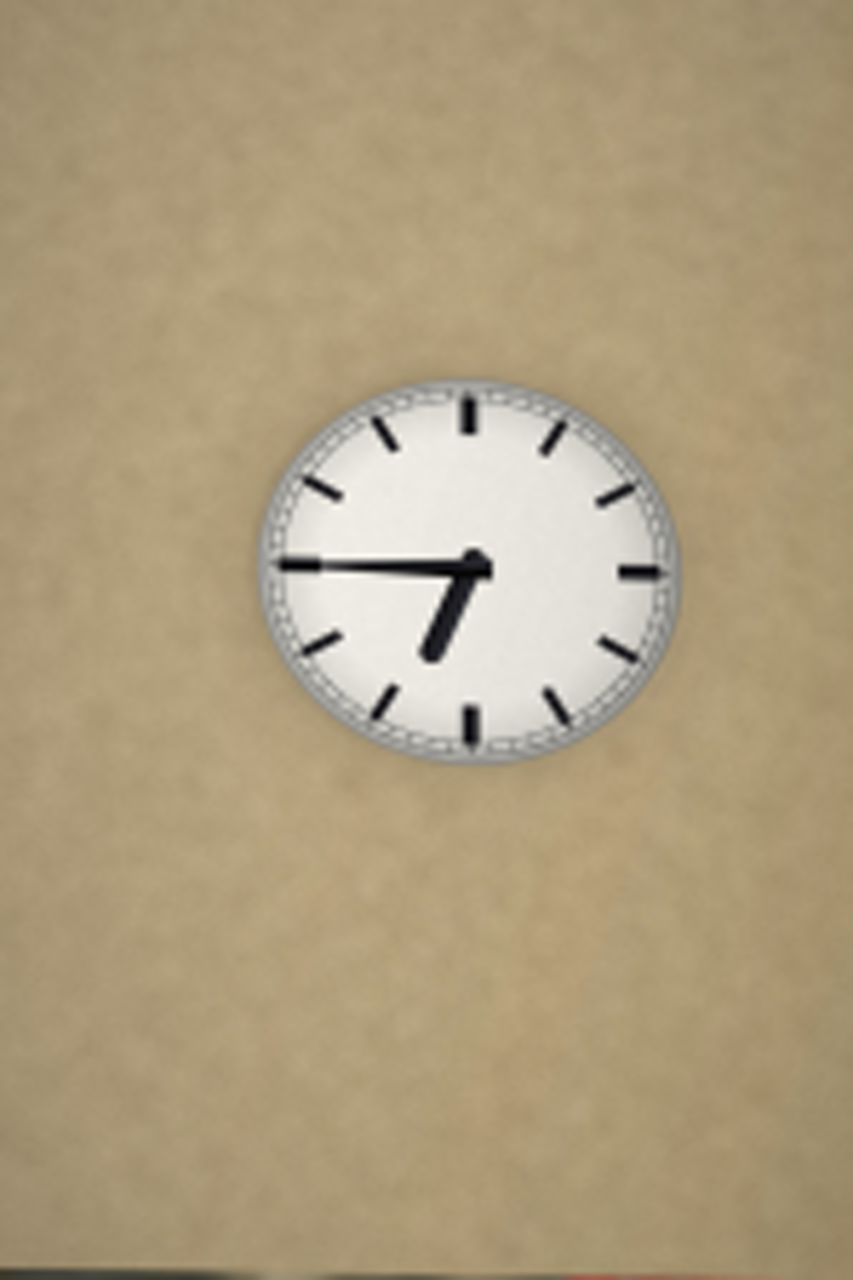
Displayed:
6,45
